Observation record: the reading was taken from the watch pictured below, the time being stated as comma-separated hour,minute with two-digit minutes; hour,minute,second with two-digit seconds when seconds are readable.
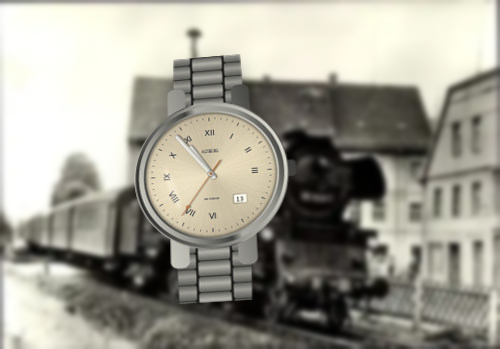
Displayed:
10,53,36
